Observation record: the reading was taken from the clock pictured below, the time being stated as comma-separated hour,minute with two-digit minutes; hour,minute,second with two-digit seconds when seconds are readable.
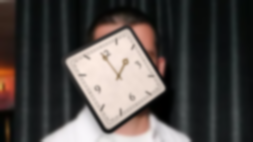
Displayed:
1,59
